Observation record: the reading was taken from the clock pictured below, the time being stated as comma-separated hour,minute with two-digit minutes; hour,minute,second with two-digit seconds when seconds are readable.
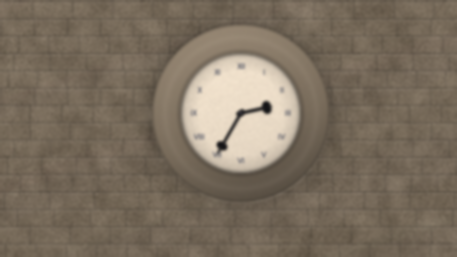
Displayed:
2,35
